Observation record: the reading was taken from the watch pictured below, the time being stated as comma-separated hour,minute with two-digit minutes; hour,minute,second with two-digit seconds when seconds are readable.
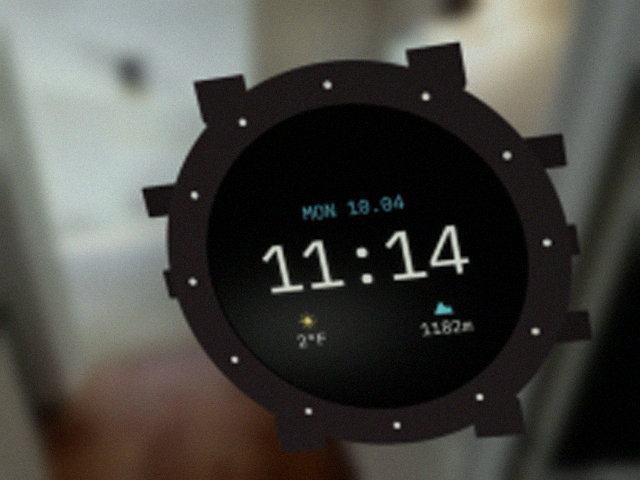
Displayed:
11,14
